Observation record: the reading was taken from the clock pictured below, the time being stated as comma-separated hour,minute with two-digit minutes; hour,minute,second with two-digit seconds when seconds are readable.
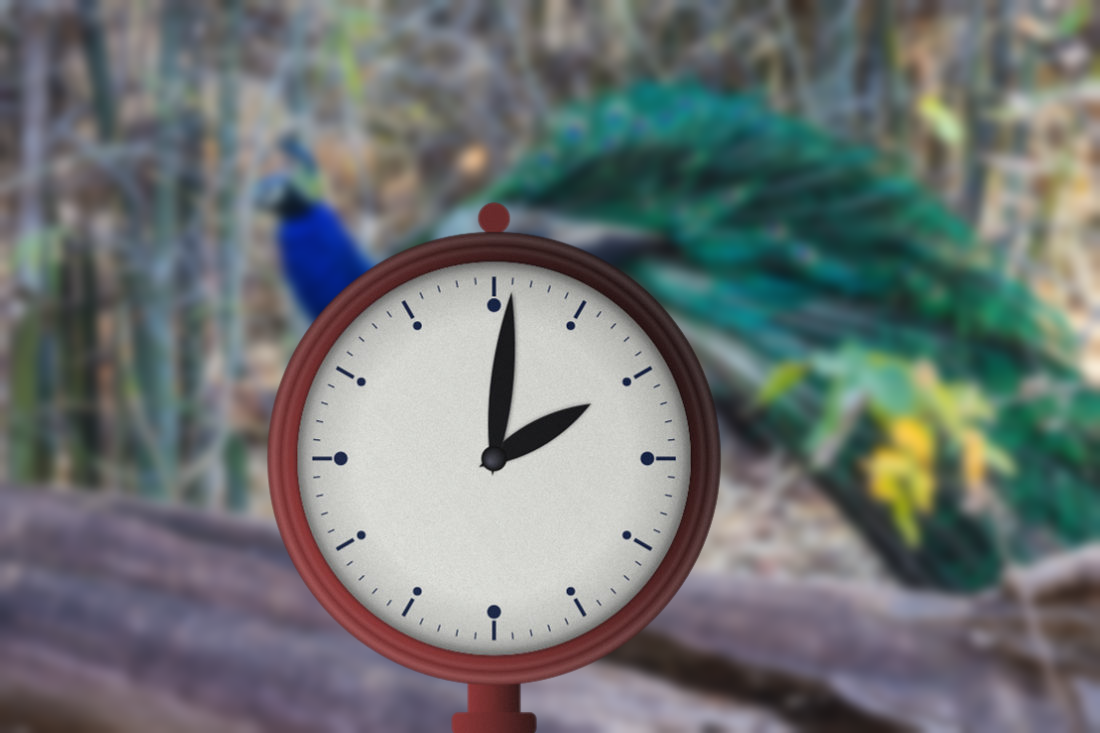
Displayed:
2,01
